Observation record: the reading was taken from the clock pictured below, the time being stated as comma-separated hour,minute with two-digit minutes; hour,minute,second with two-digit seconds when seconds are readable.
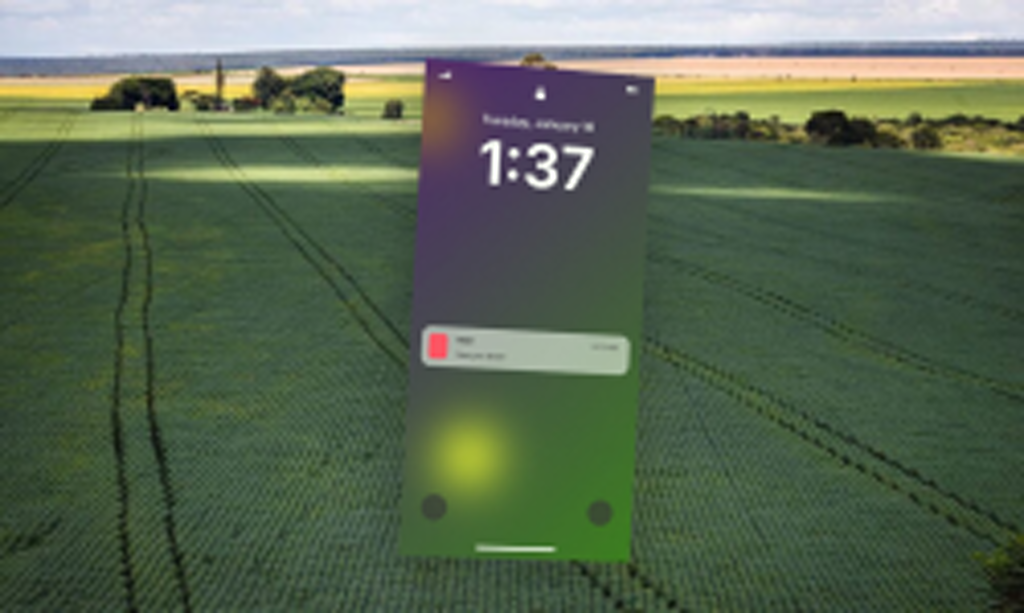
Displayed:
1,37
